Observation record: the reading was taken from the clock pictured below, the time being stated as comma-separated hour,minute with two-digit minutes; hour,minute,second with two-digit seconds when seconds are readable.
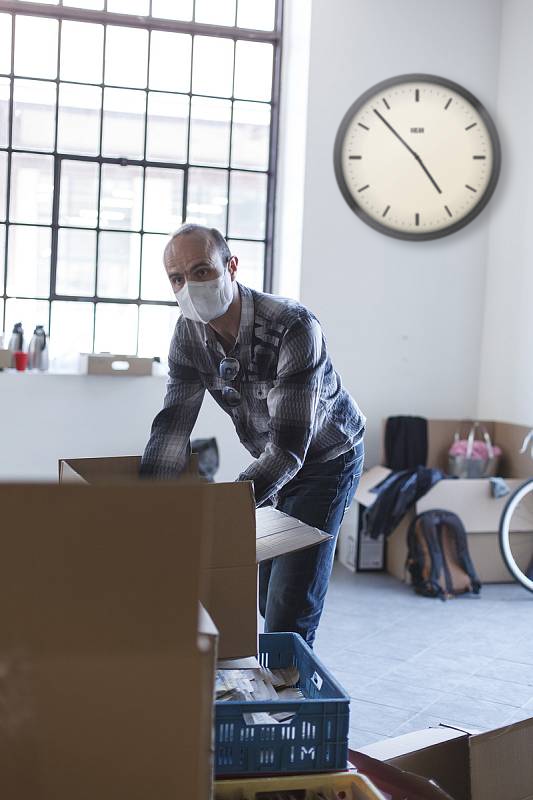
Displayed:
4,53
